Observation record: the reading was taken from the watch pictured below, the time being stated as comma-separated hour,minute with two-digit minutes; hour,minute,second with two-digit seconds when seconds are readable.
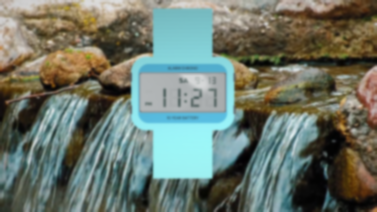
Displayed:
11,27
